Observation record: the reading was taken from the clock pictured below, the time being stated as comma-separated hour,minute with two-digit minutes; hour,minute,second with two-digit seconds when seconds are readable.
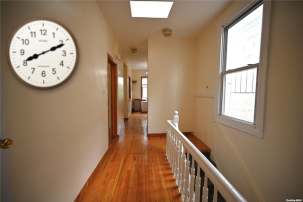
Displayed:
8,11
